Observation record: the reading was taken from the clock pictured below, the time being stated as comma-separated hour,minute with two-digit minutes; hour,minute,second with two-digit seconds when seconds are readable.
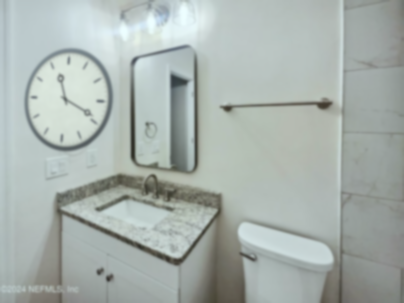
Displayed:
11,19
